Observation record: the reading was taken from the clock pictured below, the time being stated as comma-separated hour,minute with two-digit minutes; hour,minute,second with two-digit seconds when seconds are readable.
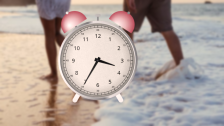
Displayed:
3,35
